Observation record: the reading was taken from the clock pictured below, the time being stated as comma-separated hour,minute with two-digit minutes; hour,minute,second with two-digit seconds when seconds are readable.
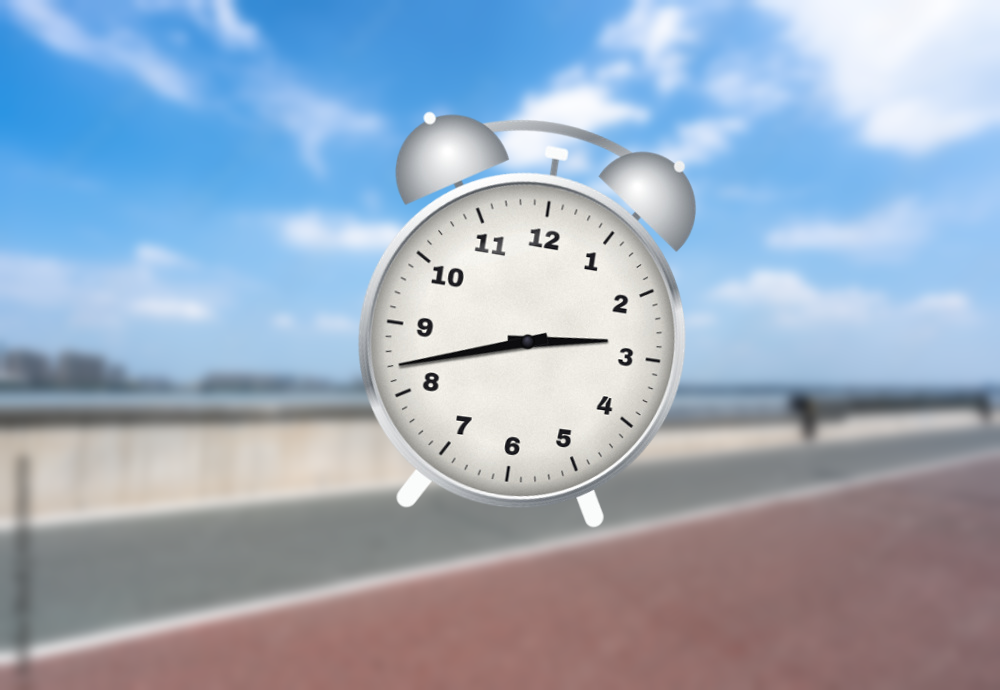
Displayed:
2,42
